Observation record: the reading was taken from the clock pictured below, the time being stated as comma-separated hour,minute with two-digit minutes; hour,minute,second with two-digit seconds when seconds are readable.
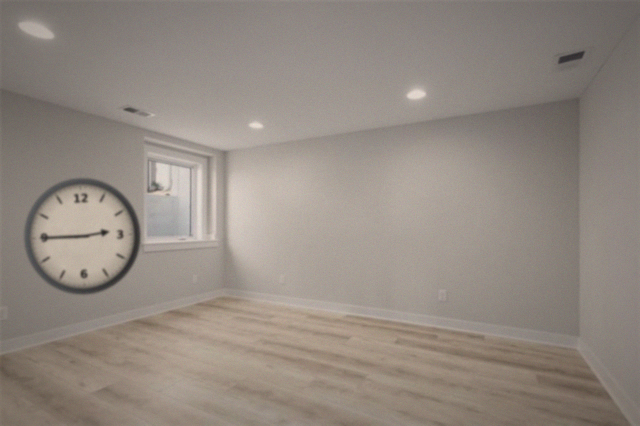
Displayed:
2,45
